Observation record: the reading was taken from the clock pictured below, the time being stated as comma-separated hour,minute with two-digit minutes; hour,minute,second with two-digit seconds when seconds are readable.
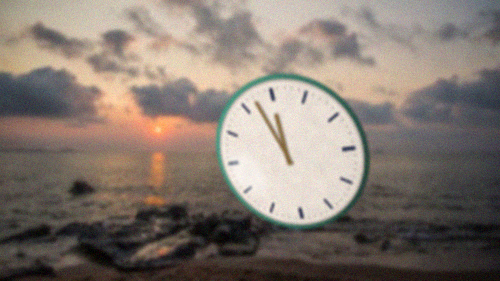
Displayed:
11,57
